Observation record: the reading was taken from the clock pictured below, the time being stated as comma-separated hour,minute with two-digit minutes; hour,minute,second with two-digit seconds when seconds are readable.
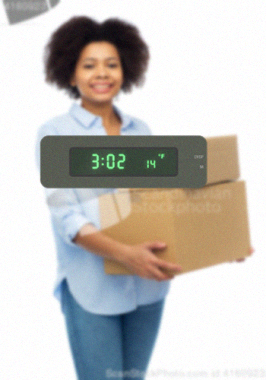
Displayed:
3,02
